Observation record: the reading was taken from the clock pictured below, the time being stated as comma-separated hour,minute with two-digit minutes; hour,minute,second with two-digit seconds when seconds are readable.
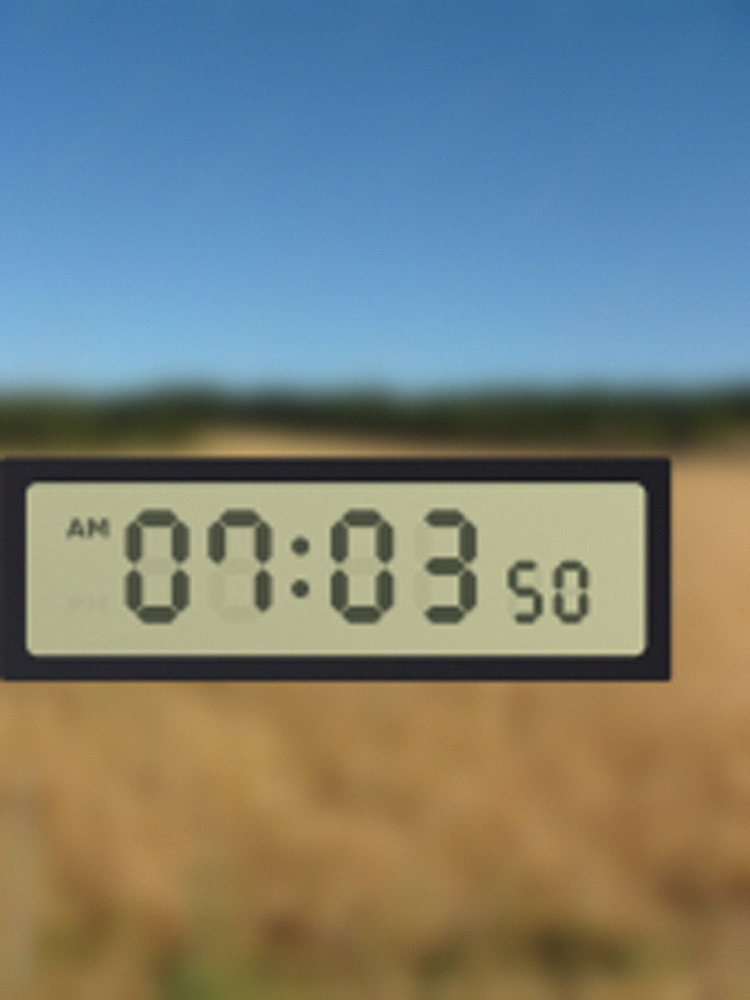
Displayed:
7,03,50
